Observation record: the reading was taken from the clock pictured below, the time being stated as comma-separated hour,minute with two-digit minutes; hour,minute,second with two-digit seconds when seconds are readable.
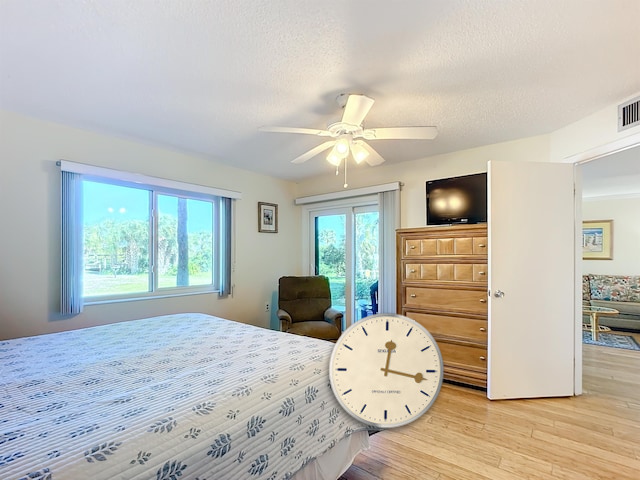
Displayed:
12,17
